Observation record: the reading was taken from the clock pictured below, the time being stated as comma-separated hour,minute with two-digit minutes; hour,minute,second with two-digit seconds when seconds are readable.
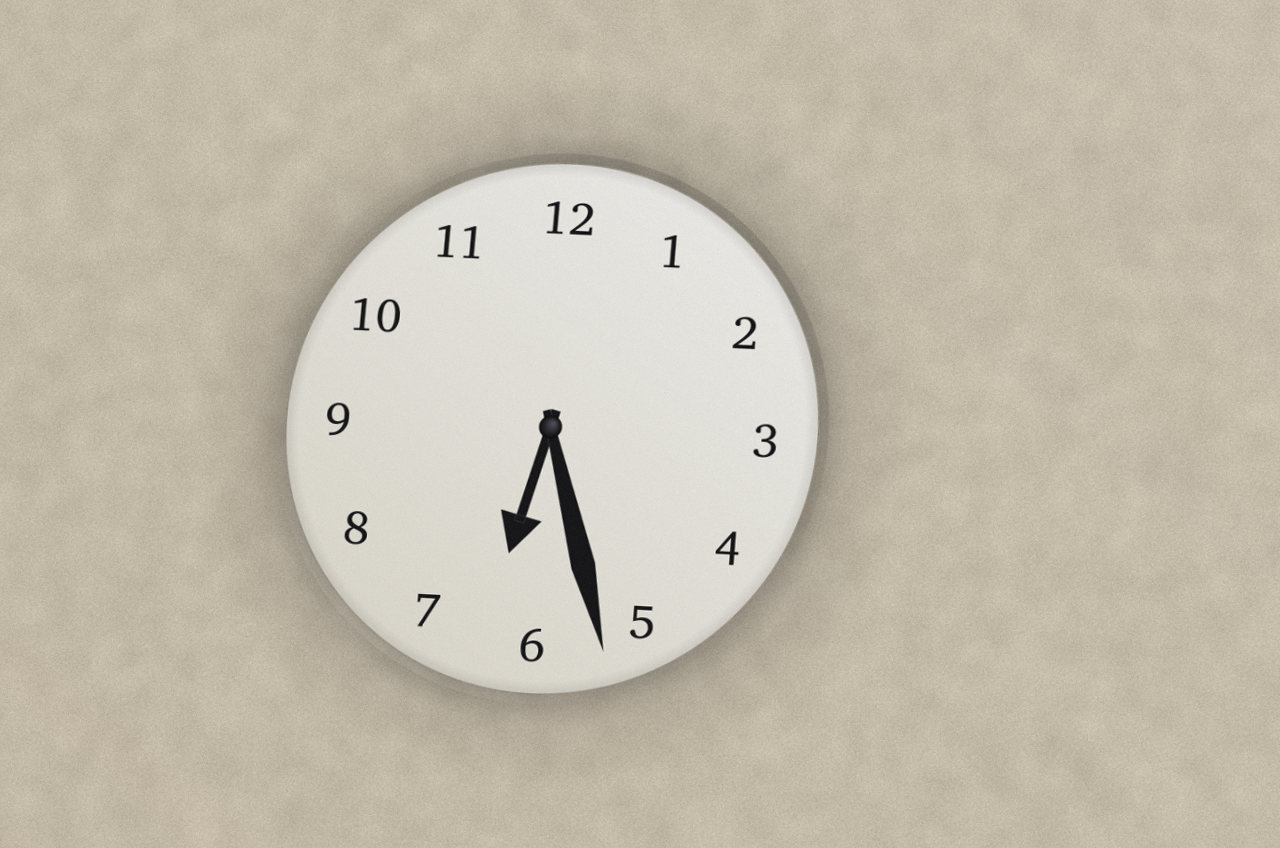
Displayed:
6,27
